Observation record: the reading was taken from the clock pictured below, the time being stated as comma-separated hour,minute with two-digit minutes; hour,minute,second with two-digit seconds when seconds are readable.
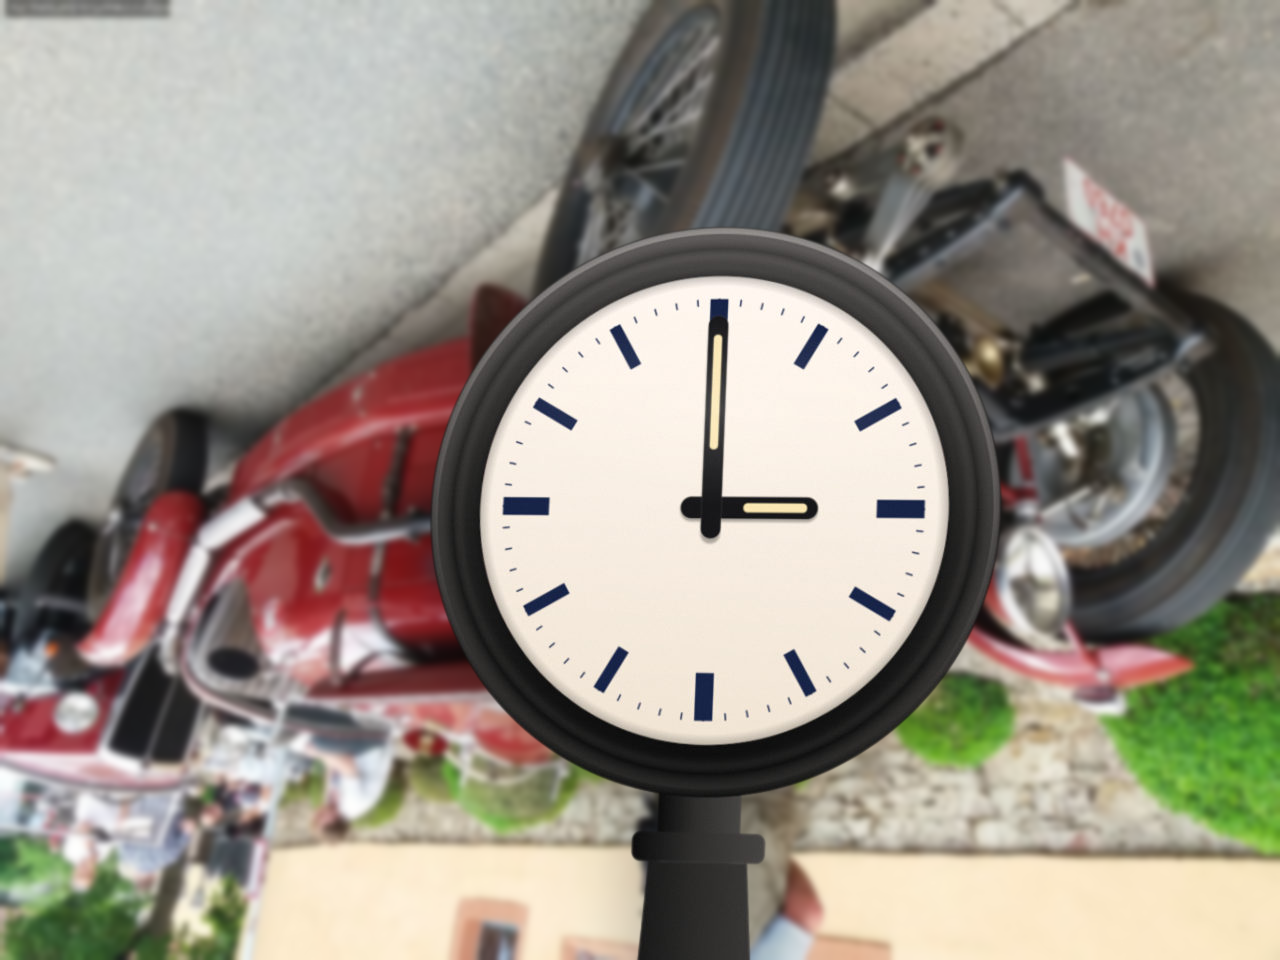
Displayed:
3,00
